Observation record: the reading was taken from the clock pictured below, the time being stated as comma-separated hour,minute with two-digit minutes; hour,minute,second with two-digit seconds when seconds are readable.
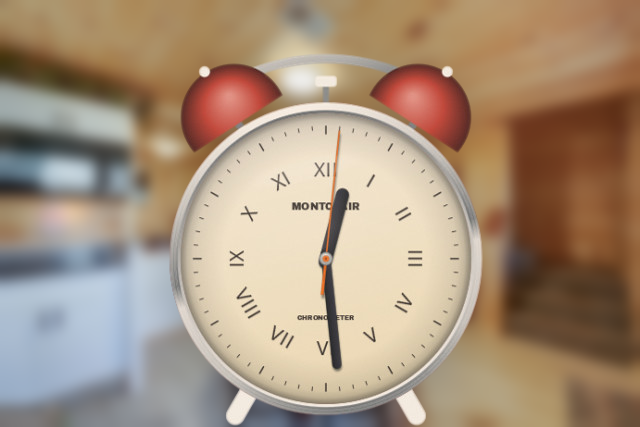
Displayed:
12,29,01
